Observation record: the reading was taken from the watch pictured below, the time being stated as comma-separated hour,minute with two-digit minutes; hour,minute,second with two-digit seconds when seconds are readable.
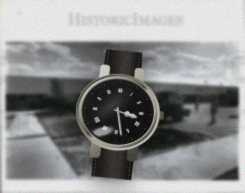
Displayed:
3,28
